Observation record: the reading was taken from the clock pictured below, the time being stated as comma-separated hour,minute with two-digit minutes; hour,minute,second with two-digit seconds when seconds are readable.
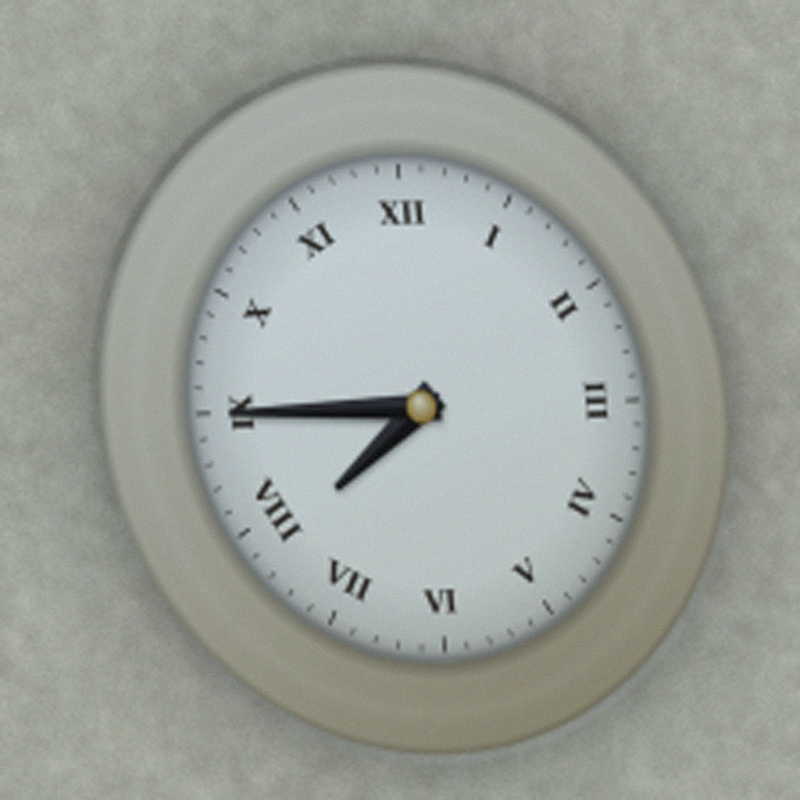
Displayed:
7,45
